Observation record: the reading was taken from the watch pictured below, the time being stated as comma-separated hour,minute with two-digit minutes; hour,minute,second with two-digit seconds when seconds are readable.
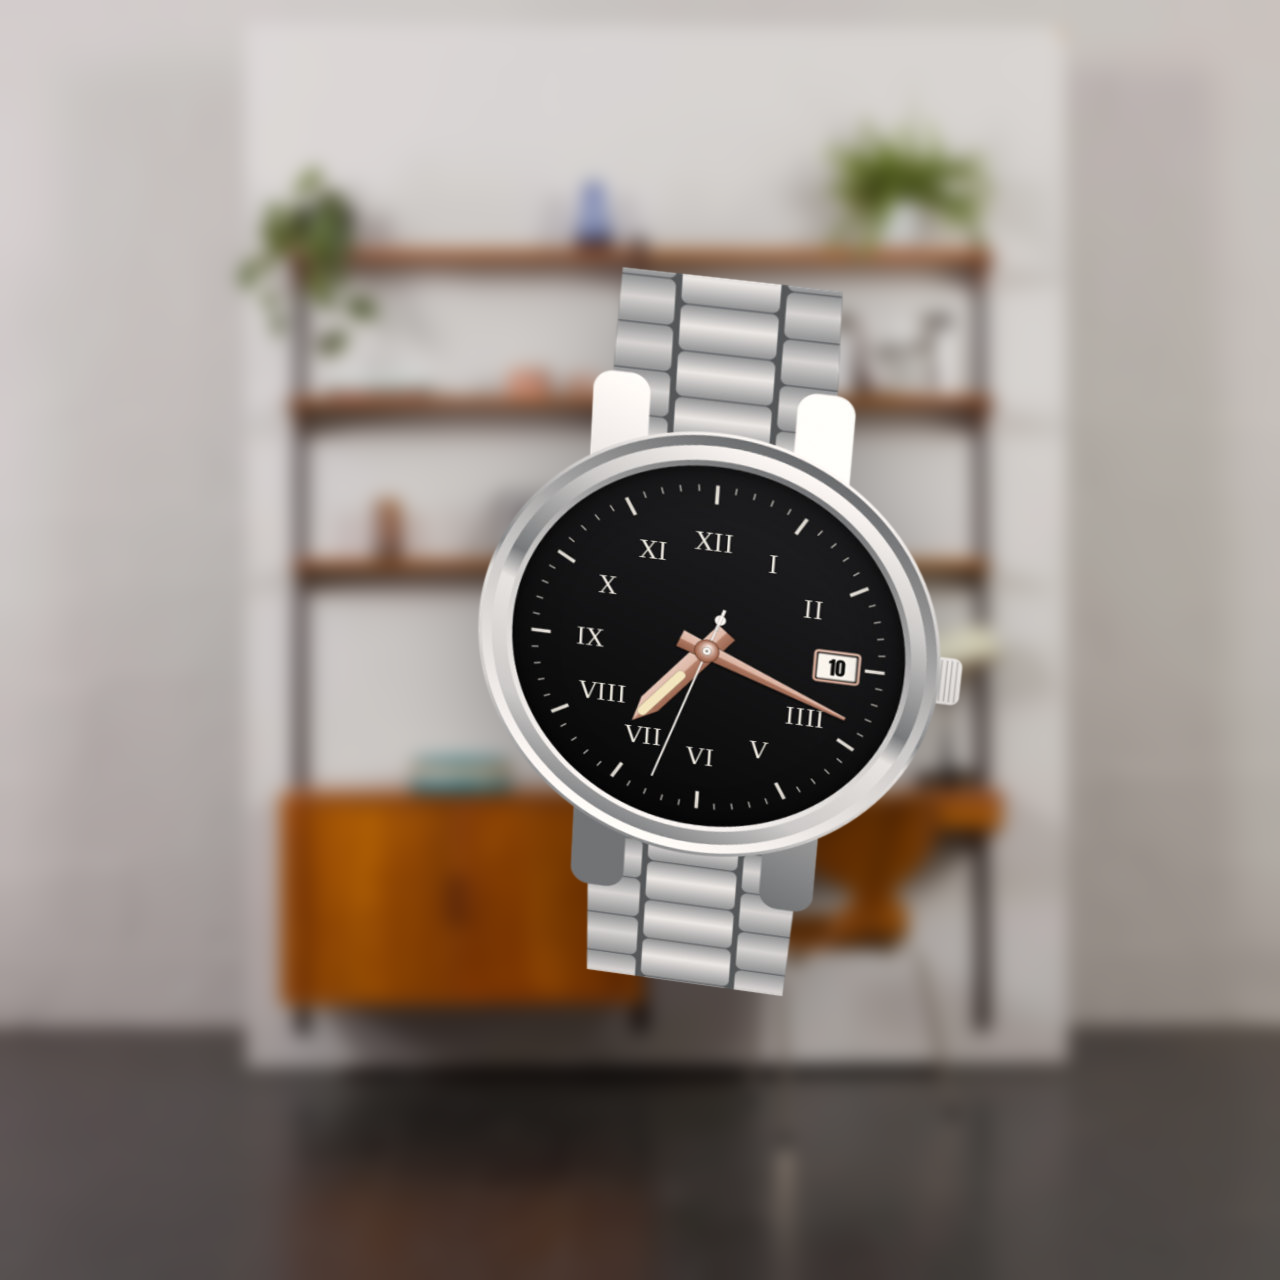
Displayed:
7,18,33
